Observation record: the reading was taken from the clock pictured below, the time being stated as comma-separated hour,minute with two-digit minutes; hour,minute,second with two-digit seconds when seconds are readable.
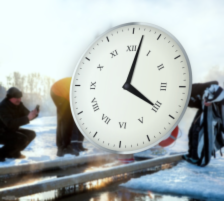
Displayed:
4,02
